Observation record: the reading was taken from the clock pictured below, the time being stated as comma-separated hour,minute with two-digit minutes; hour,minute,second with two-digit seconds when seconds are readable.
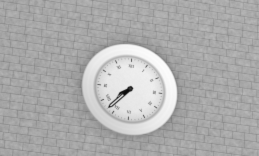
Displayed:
7,37
